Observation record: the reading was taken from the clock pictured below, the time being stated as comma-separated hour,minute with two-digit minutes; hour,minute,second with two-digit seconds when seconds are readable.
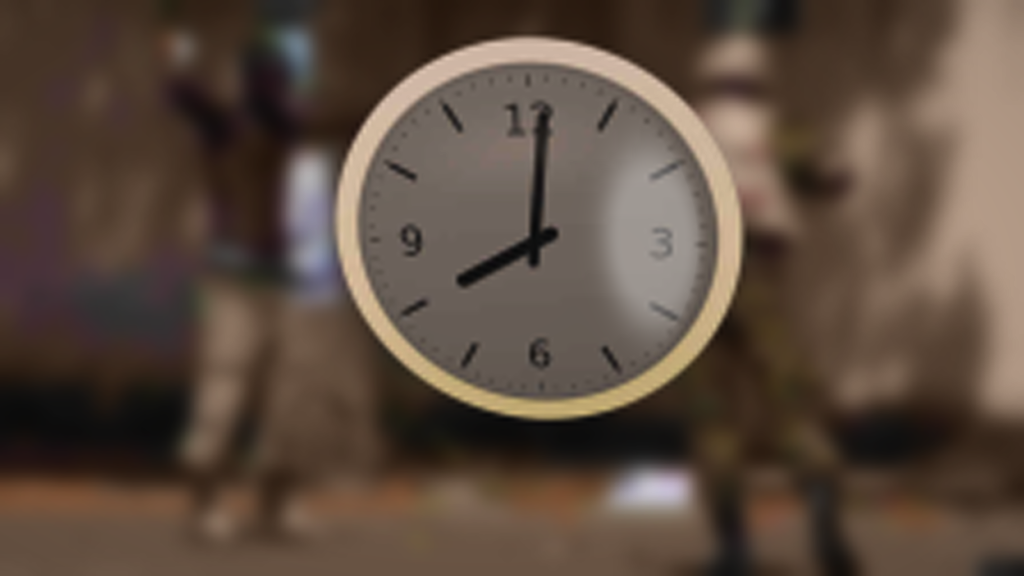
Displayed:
8,01
